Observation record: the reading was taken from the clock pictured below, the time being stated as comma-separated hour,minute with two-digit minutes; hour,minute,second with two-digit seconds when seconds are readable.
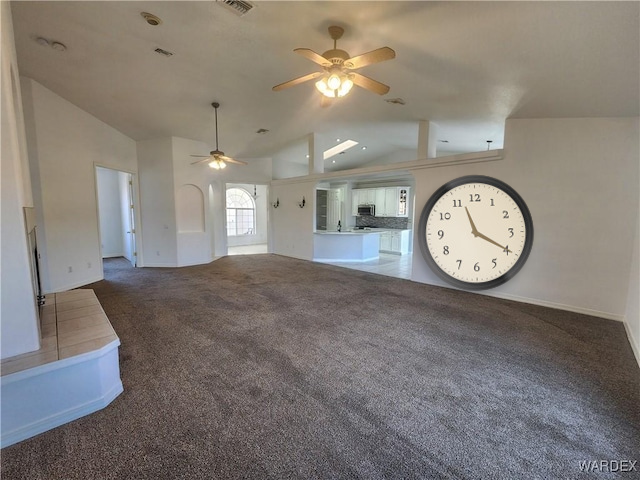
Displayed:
11,20
